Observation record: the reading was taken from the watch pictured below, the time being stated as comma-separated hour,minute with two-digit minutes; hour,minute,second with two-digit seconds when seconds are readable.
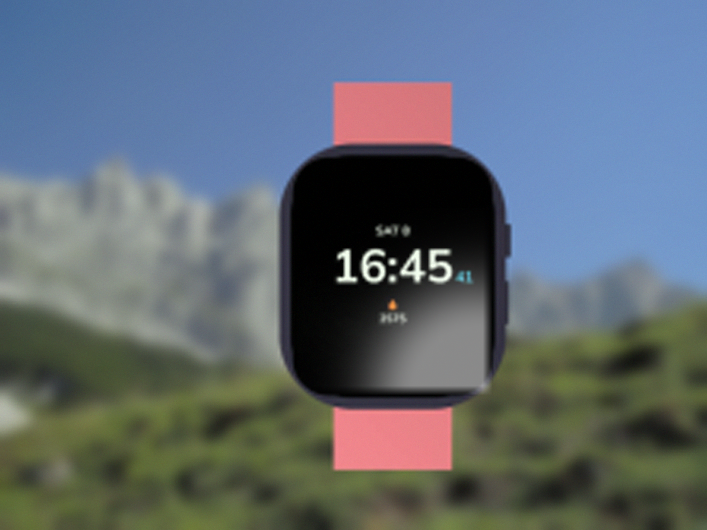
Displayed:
16,45
